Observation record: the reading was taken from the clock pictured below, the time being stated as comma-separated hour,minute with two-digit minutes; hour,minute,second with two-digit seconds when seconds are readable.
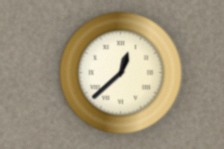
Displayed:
12,38
